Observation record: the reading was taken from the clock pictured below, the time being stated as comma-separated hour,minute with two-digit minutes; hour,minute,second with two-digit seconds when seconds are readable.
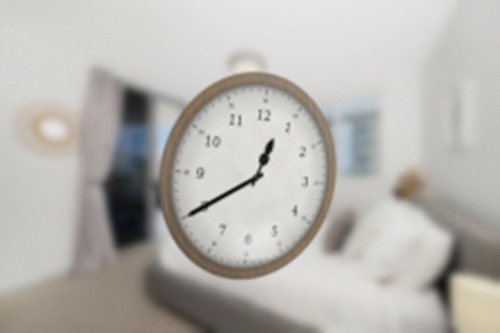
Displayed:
12,40
